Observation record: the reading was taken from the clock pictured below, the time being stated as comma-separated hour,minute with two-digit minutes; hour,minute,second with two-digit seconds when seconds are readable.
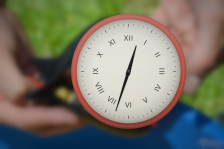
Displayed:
12,33
